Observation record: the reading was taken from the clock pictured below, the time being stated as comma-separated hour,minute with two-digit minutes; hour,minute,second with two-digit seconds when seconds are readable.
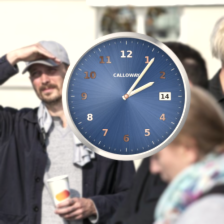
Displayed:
2,06
